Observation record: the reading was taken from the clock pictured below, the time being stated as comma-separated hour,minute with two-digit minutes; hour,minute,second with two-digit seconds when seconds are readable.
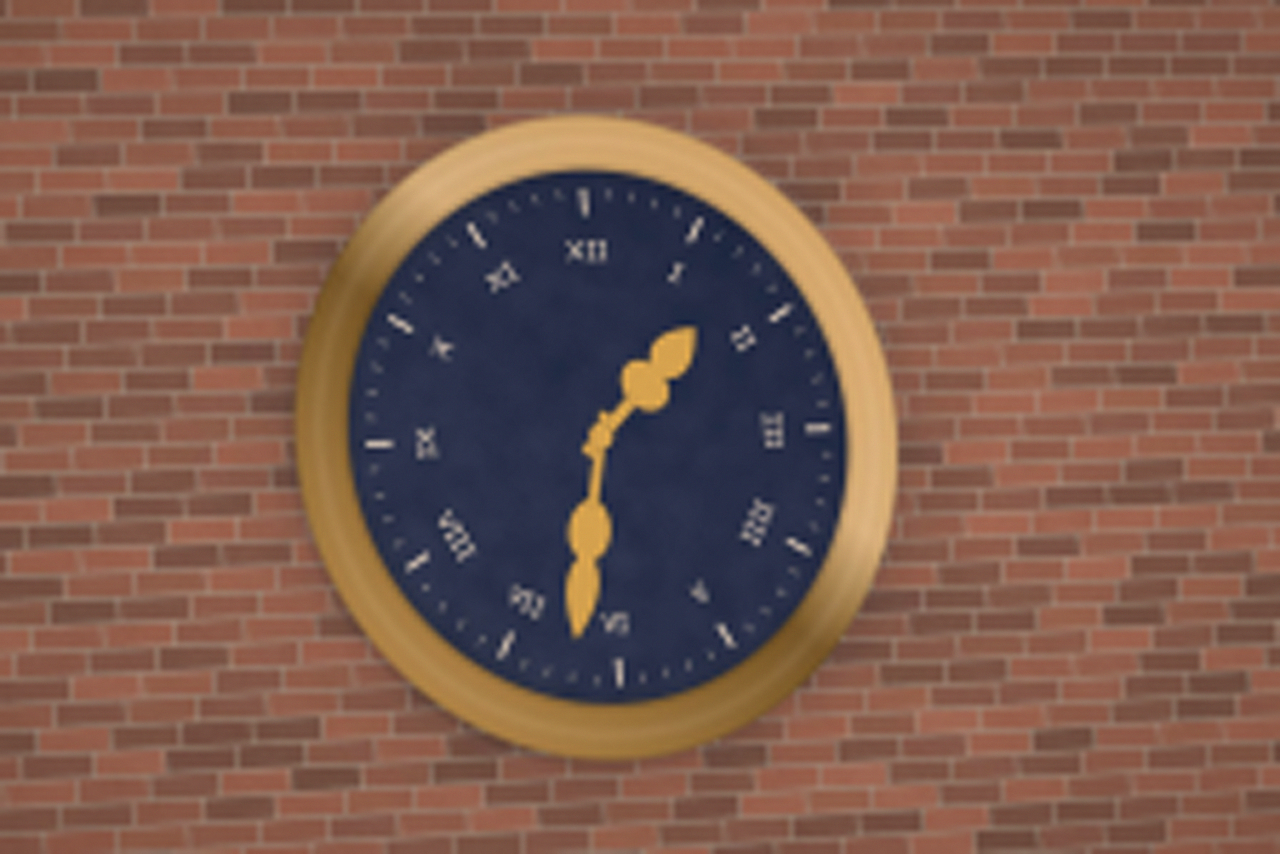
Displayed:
1,32
